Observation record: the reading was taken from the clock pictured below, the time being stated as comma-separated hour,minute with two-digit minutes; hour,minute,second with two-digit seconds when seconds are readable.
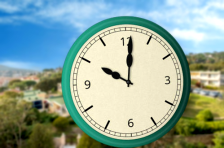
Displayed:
10,01
